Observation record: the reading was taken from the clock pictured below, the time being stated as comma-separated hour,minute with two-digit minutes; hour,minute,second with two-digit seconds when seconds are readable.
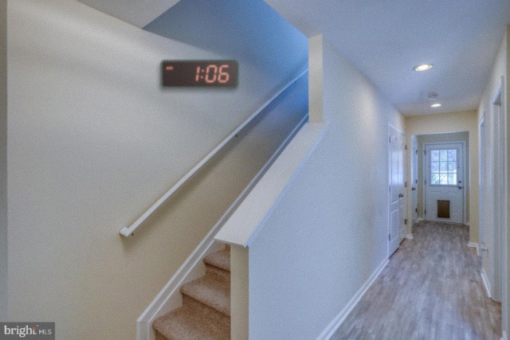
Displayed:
1,06
